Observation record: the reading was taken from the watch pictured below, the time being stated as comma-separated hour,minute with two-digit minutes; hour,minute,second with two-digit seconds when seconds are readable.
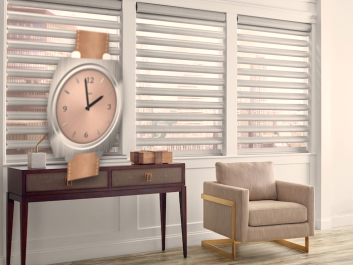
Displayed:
1,58
